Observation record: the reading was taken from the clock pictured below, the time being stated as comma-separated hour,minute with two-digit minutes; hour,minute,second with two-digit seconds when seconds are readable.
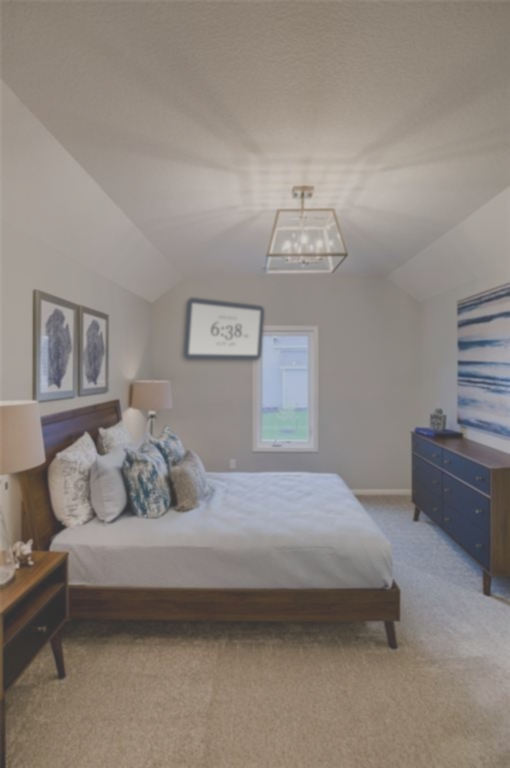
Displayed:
6,38
